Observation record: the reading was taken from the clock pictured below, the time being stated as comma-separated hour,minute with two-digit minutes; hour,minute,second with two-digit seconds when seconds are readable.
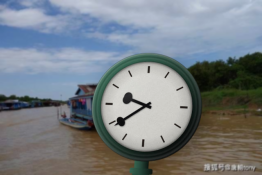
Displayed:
9,39
